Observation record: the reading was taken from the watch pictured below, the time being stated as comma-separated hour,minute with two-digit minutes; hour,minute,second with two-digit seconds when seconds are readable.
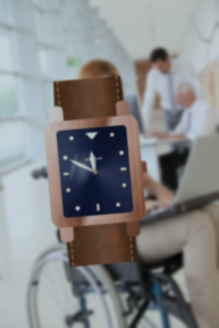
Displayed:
11,50
